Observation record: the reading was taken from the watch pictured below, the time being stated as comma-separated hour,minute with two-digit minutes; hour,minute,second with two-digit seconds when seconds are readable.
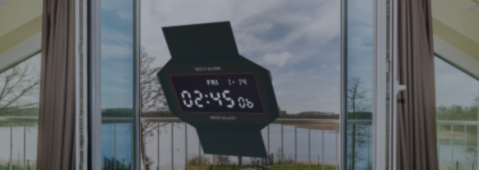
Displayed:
2,45,06
